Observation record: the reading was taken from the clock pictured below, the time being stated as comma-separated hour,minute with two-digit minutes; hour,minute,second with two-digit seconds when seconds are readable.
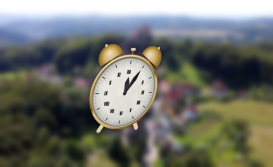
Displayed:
12,05
